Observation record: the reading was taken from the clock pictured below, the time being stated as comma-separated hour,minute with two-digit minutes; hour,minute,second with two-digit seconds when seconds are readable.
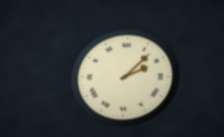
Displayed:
2,07
